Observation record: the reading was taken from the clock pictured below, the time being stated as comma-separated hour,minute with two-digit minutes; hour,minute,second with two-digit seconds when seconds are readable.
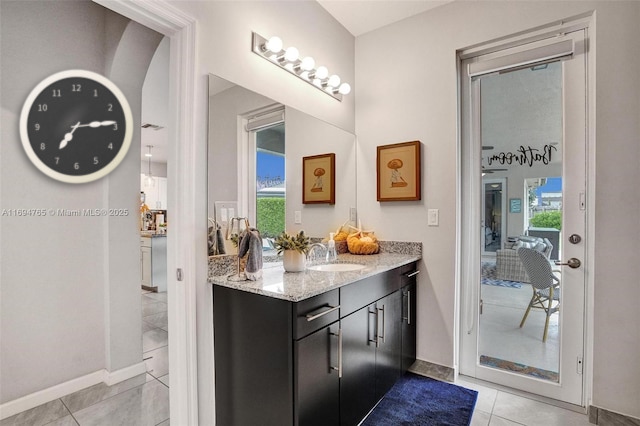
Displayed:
7,14
